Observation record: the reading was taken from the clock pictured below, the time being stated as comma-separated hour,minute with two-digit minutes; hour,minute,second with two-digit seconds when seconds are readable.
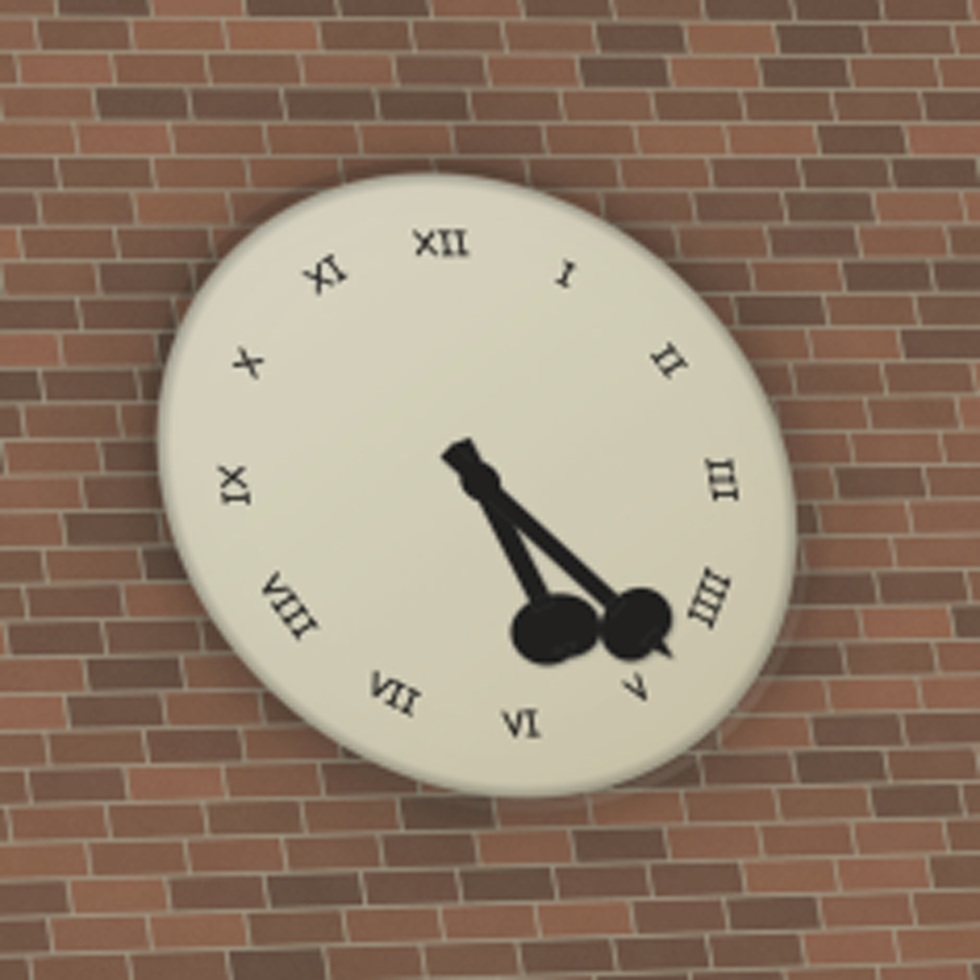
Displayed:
5,23
